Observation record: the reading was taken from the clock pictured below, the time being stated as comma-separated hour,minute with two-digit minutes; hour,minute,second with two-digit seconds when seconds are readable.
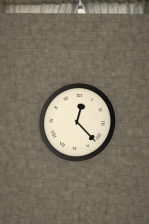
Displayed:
12,22
